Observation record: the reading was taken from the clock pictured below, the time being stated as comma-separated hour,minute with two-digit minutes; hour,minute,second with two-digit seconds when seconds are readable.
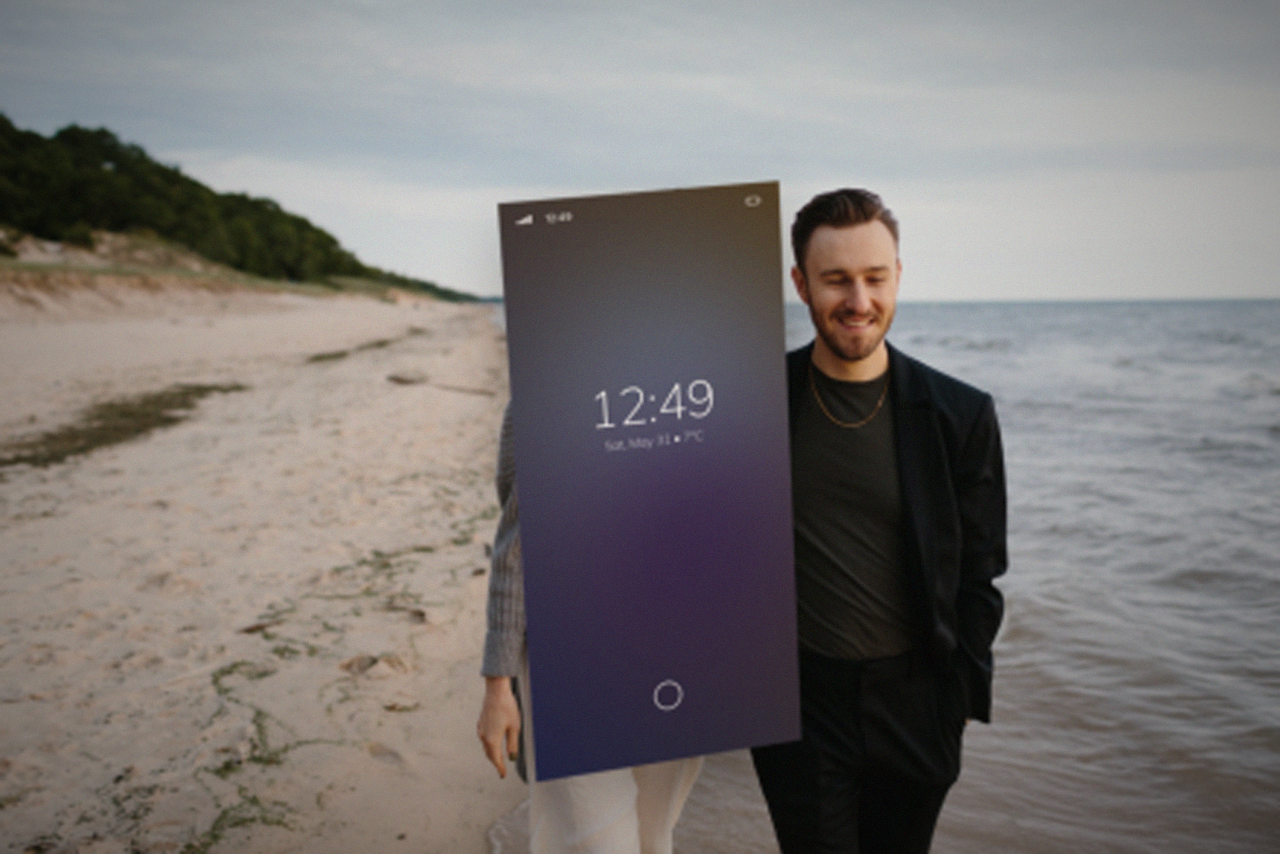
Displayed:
12,49
